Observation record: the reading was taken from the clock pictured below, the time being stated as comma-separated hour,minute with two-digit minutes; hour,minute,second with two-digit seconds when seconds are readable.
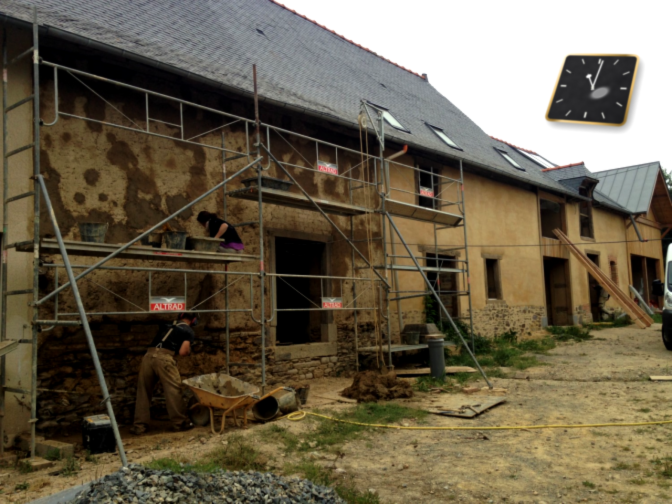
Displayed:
11,01
